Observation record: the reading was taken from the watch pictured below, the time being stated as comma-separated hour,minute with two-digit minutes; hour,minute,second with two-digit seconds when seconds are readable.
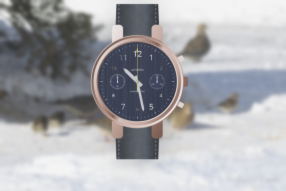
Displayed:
10,28
